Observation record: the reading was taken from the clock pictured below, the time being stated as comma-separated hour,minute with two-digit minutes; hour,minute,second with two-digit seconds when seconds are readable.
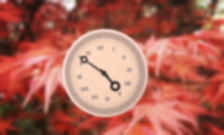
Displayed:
4,52
